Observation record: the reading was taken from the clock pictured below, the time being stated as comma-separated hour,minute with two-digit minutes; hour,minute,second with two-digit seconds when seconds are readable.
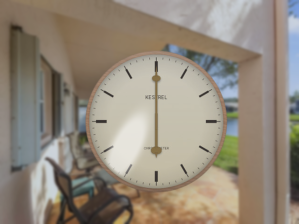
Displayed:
6,00
